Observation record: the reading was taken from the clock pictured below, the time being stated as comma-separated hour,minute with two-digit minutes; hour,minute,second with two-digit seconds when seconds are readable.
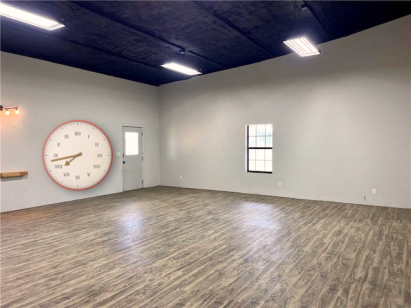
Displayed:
7,43
